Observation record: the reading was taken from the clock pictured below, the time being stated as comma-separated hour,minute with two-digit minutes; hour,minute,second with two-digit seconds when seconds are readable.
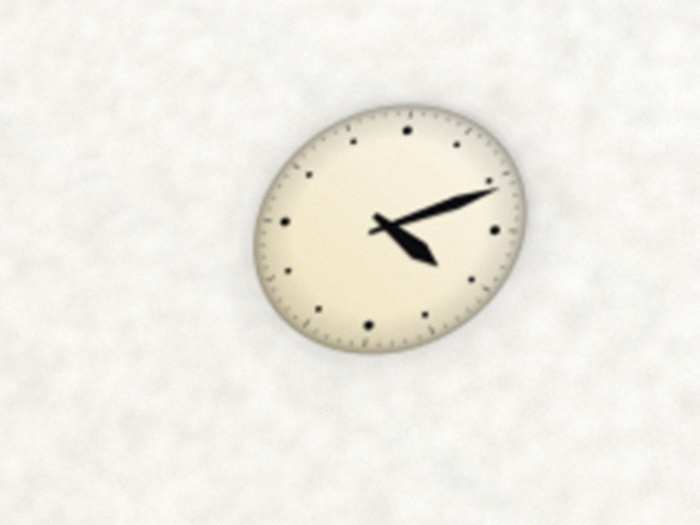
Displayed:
4,11
